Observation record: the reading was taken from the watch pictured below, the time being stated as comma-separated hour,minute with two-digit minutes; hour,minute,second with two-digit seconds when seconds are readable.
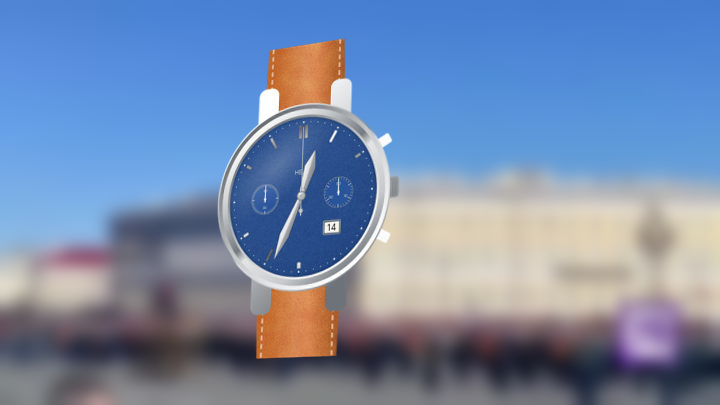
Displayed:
12,34
